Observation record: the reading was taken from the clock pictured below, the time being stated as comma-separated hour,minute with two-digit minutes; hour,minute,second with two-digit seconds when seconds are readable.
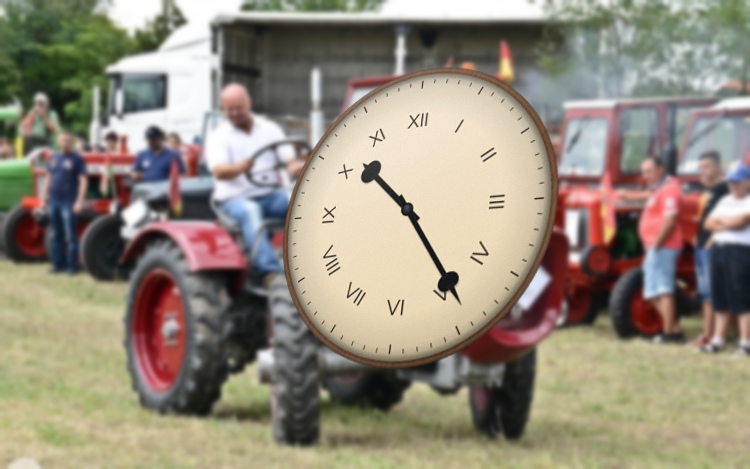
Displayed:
10,24
